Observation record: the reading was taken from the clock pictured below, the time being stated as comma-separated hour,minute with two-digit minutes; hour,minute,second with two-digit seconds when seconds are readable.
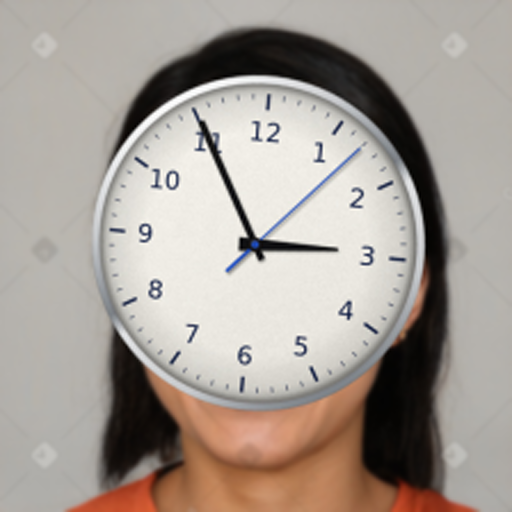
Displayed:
2,55,07
